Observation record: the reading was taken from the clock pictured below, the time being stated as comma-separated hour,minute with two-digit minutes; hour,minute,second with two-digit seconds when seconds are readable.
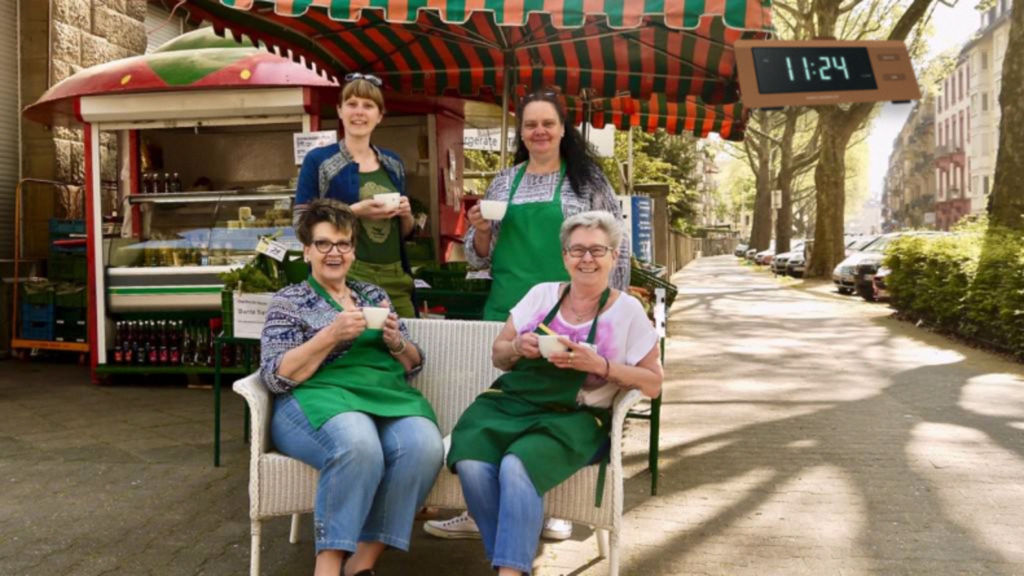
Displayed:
11,24
